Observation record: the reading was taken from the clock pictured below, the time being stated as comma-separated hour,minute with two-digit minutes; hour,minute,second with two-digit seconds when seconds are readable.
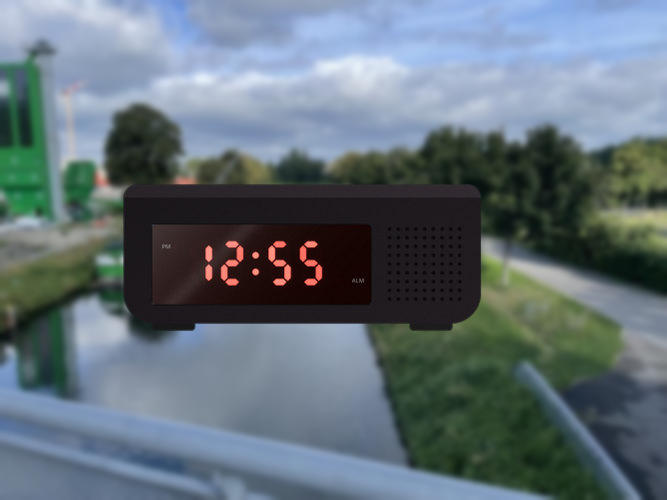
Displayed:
12,55
